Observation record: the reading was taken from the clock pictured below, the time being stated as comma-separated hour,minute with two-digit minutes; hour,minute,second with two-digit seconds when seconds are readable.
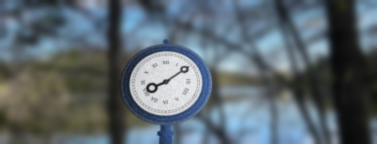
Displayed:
8,09
